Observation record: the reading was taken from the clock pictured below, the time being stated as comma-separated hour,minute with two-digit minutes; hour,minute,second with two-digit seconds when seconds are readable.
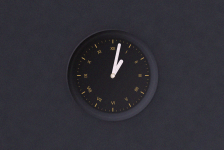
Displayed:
1,02
